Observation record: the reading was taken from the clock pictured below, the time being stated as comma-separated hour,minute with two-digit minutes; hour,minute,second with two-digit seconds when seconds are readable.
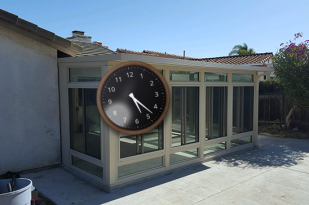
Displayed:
5,23
